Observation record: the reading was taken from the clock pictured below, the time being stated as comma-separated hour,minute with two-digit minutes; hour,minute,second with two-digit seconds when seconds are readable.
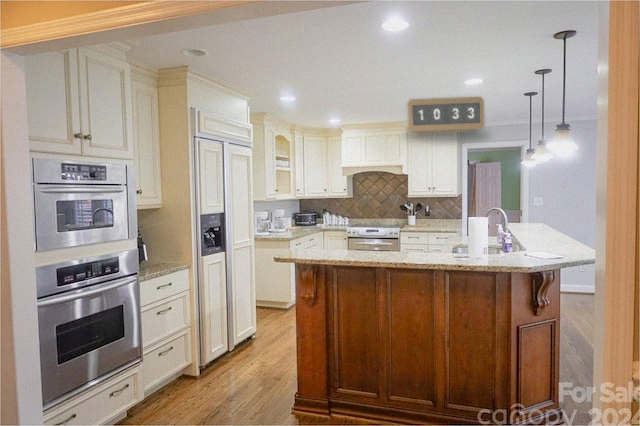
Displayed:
10,33
